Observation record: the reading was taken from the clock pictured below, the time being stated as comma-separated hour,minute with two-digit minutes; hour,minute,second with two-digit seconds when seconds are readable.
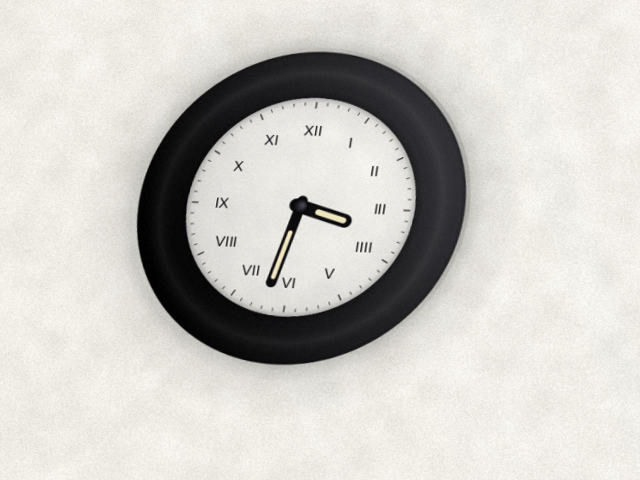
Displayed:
3,32
